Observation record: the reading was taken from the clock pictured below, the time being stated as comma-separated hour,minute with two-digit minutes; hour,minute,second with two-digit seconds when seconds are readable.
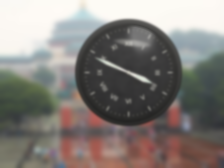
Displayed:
3,49
